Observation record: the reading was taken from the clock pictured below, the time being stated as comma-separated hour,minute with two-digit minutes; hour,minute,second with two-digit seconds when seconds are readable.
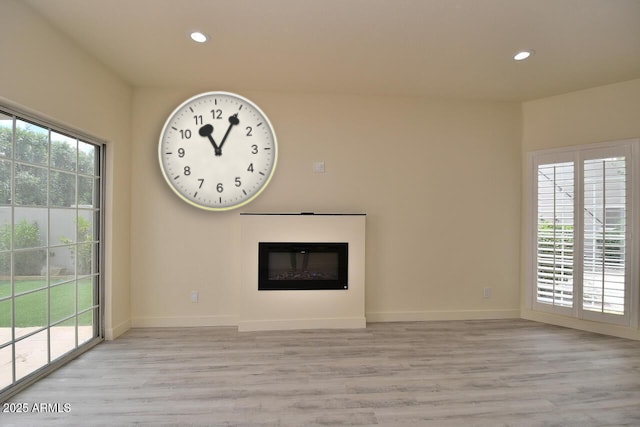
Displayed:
11,05
